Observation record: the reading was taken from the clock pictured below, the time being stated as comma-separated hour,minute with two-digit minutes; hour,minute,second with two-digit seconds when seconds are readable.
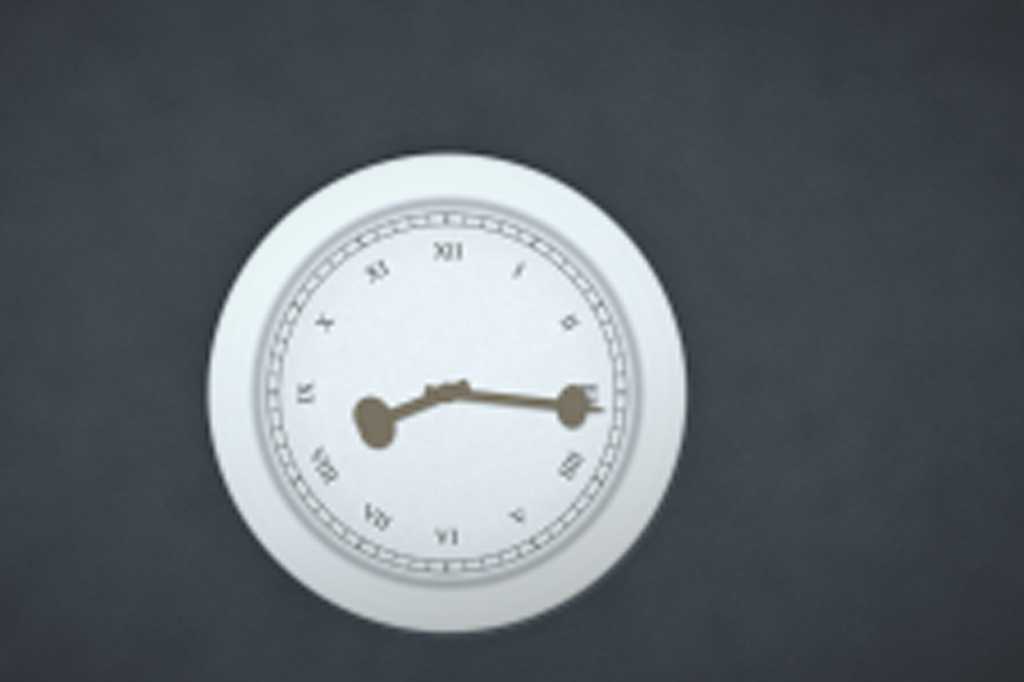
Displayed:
8,16
